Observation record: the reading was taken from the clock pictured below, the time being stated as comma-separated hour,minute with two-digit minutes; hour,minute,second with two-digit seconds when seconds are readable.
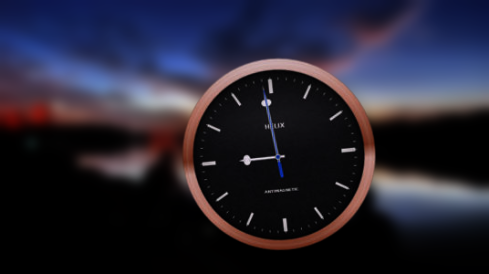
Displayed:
8,58,59
